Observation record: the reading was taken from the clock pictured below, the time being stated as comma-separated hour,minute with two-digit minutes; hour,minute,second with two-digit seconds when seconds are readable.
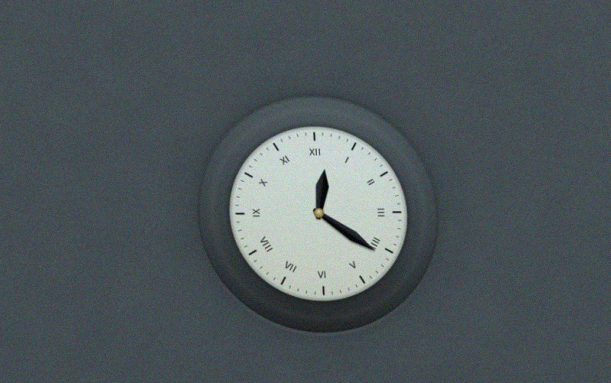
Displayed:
12,21
